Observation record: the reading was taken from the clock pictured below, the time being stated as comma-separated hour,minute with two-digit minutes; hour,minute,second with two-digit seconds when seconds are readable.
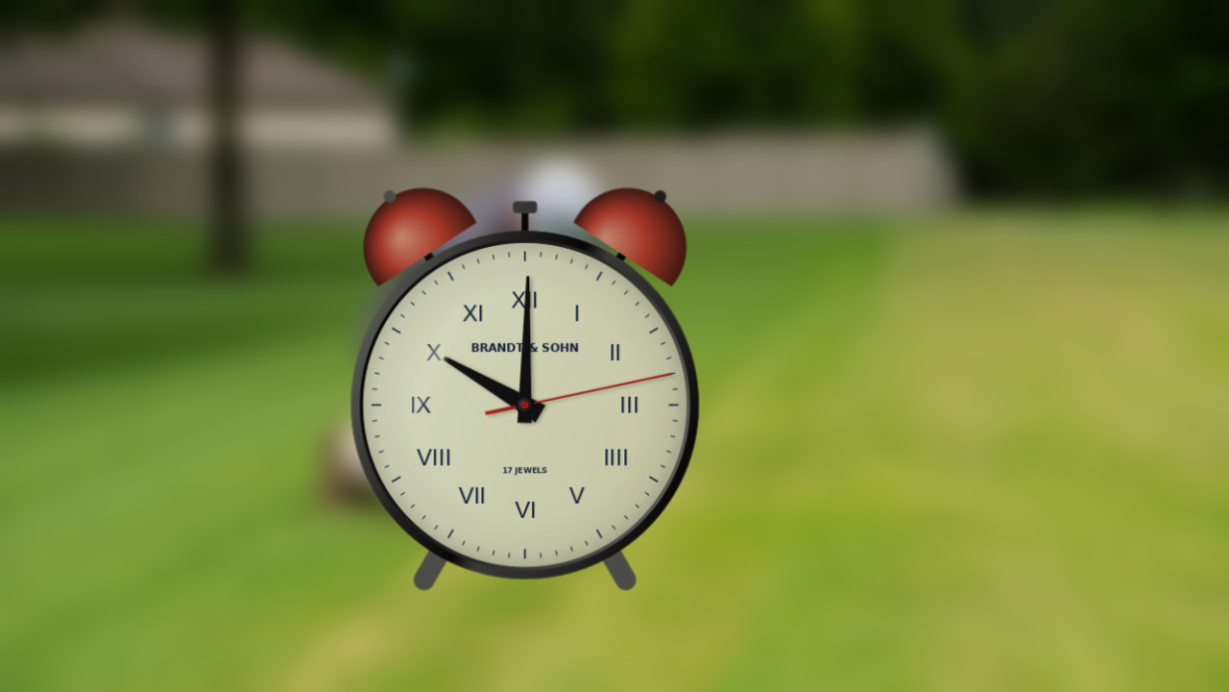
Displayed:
10,00,13
